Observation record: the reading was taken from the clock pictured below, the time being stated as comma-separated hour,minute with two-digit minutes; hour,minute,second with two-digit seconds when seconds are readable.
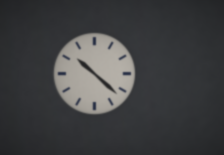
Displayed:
10,22
